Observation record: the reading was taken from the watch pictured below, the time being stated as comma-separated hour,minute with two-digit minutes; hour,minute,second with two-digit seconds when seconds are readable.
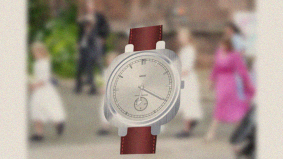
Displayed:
6,20
